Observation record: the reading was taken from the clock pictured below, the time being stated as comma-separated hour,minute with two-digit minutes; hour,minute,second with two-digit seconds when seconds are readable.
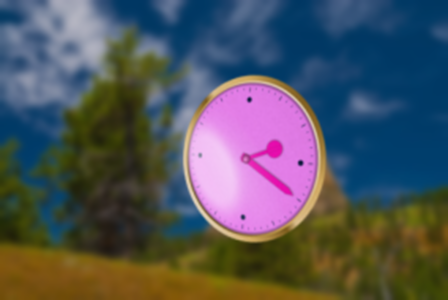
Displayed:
2,20
